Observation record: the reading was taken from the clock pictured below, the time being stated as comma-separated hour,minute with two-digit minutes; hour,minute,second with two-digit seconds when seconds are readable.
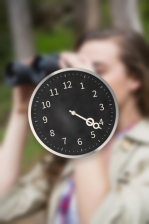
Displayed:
4,22
